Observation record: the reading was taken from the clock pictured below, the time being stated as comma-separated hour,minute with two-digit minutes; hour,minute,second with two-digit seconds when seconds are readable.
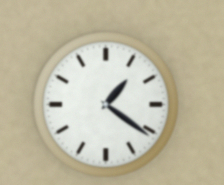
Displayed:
1,21
